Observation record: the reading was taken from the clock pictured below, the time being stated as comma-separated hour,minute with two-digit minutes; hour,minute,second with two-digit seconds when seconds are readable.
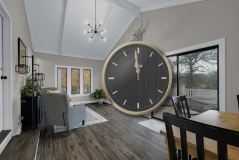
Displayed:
11,59
